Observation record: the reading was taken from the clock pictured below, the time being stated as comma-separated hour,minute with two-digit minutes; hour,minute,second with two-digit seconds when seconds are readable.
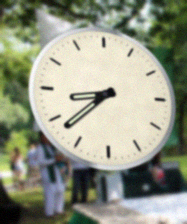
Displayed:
8,38
